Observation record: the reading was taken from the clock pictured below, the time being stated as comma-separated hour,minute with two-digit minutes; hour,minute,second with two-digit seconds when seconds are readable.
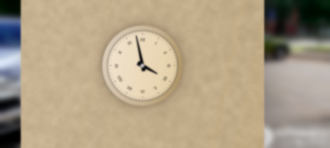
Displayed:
3,58
